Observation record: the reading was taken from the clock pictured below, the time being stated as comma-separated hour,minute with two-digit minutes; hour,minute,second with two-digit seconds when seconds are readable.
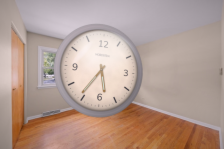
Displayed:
5,36
